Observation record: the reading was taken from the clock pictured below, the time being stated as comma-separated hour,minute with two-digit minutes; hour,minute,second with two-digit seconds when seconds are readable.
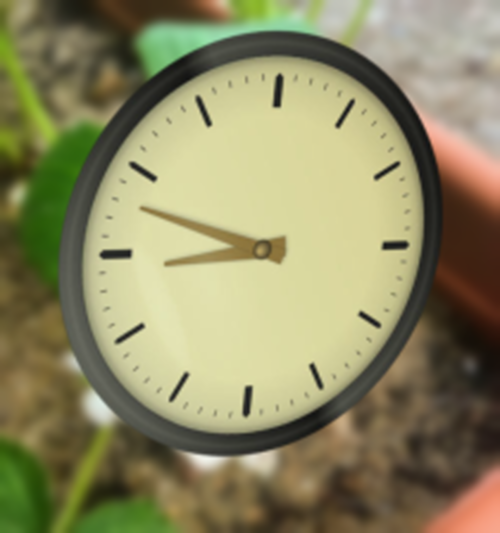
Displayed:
8,48
